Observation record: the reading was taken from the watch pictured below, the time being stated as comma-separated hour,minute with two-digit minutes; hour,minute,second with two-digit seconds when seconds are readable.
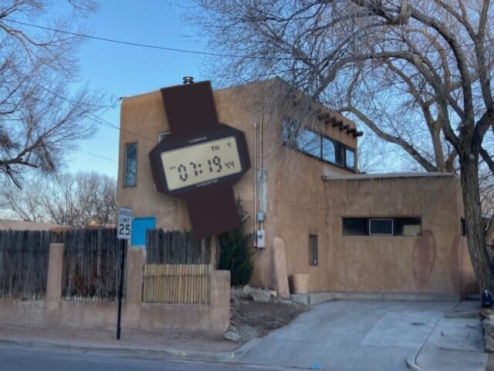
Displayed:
7,19
